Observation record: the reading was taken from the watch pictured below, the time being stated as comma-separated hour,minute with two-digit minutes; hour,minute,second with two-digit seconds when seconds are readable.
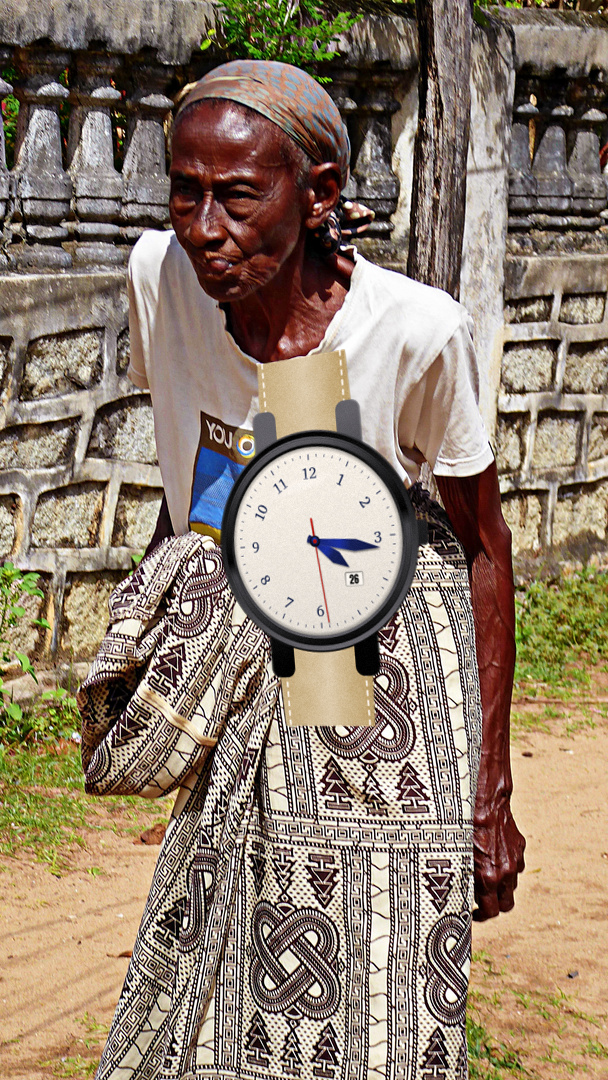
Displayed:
4,16,29
